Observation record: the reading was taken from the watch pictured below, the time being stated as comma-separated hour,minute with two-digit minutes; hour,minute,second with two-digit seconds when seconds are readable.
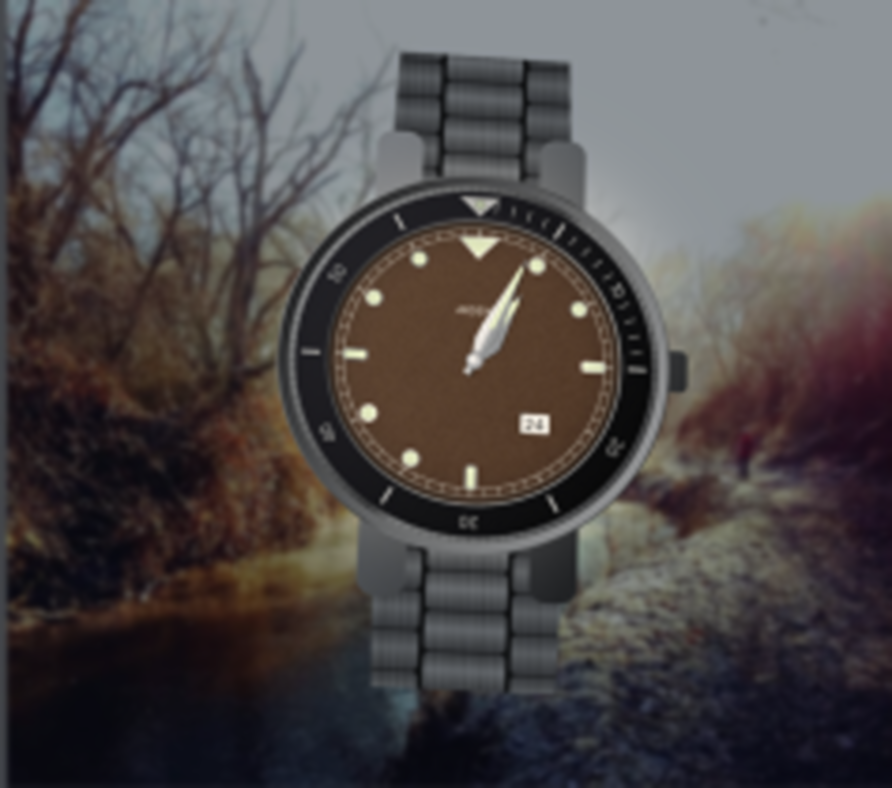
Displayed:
1,04
